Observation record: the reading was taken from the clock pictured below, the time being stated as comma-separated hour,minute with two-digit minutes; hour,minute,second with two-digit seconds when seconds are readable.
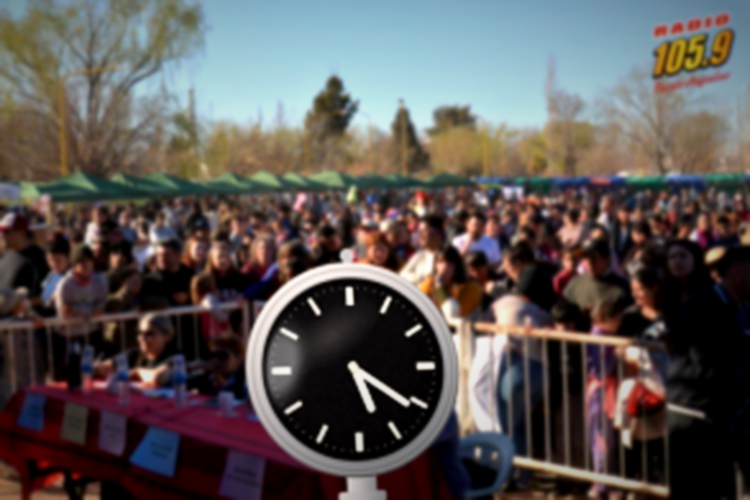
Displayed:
5,21
